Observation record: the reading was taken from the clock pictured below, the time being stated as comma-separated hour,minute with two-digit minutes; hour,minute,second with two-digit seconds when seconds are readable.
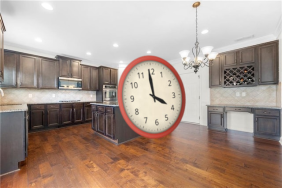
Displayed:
3,59
